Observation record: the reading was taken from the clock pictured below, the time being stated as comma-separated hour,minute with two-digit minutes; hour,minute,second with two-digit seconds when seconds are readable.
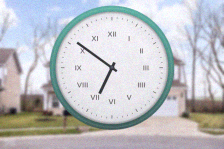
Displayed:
6,51
